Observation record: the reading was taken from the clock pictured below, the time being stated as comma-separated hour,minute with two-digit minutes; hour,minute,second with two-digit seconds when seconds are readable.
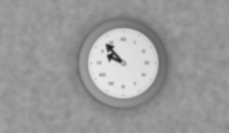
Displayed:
9,53
